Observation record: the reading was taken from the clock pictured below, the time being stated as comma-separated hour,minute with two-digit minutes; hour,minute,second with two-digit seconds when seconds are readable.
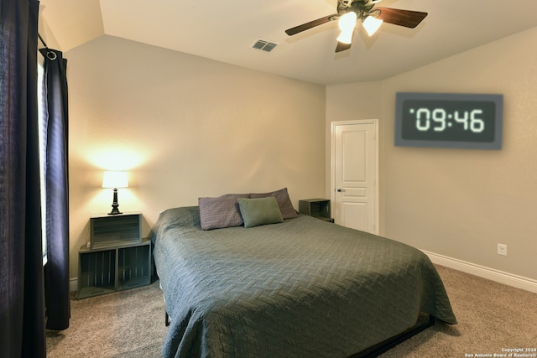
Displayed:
9,46
